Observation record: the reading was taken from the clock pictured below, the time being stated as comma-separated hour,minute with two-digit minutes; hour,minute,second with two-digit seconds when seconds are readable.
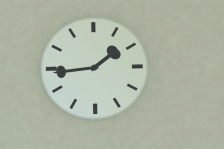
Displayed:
1,44
